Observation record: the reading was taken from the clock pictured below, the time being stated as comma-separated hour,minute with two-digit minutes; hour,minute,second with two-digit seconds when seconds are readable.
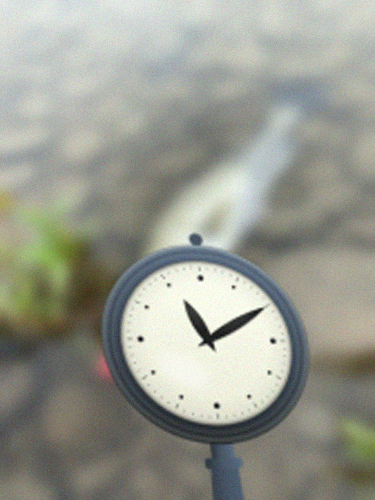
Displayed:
11,10
